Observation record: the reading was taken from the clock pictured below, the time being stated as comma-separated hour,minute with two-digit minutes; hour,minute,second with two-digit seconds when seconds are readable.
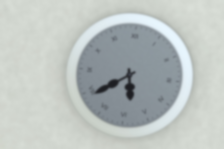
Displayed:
5,39
